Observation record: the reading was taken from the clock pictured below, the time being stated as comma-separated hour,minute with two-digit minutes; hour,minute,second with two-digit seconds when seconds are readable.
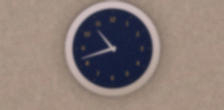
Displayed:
10,42
